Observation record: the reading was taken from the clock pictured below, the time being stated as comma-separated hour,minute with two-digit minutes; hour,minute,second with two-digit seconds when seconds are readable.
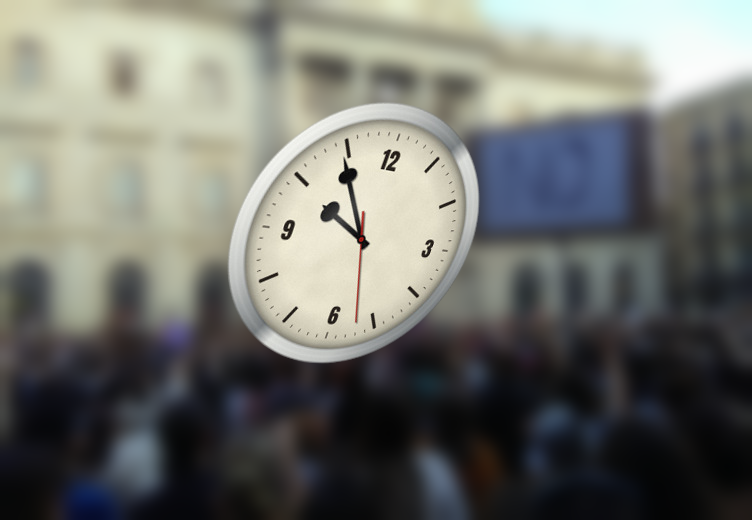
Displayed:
9,54,27
